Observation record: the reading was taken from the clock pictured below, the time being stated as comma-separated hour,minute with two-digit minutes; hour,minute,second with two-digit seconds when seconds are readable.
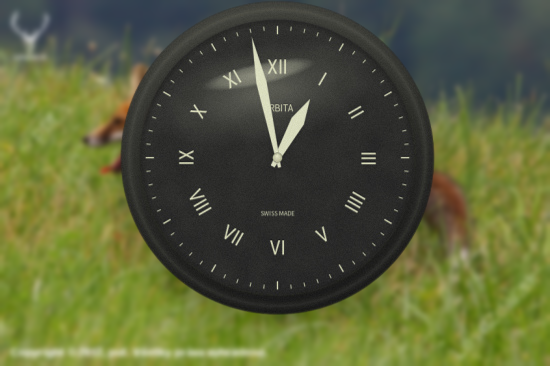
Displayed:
12,58
